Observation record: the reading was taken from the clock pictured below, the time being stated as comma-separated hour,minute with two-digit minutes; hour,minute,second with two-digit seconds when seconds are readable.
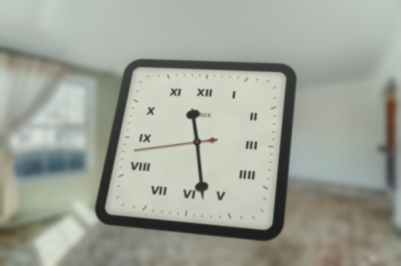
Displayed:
11,27,43
